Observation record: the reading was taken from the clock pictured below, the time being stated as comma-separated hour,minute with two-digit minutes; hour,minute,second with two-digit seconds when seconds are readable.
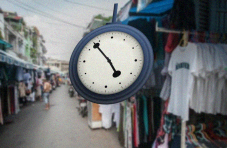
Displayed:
4,53
